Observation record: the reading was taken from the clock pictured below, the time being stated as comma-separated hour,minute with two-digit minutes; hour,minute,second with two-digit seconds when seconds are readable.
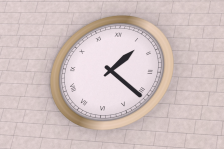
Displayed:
1,21
